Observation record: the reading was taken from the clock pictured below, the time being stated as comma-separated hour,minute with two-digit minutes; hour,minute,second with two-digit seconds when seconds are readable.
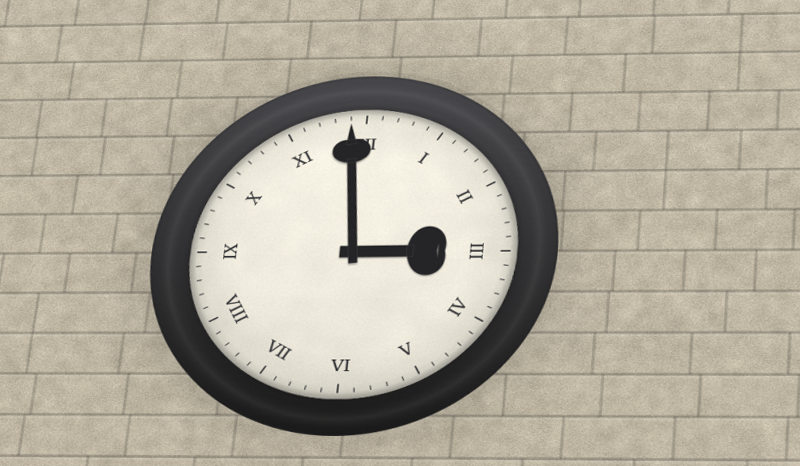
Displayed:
2,59
